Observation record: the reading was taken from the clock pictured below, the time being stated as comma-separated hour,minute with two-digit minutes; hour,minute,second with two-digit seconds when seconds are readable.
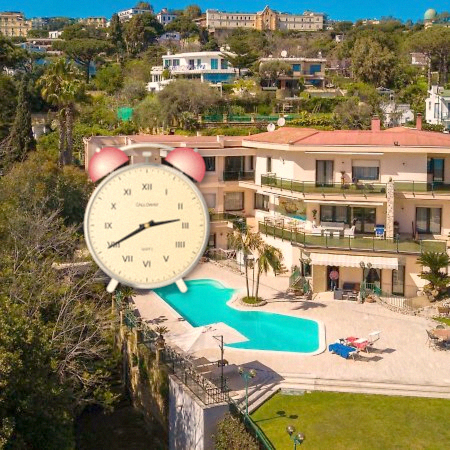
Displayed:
2,40
